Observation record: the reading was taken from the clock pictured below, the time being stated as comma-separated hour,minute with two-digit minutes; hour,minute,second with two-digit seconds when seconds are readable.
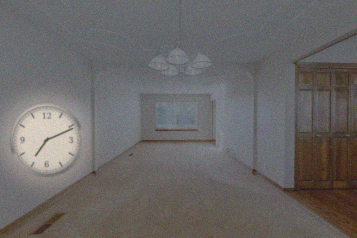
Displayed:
7,11
